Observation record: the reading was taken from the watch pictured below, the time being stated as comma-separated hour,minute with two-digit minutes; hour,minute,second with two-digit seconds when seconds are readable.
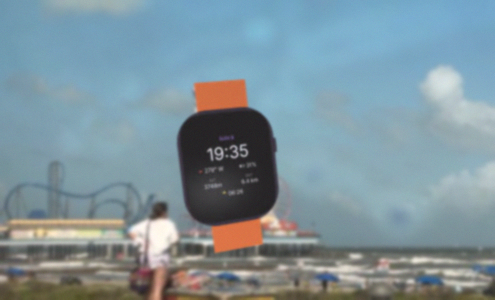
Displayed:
19,35
